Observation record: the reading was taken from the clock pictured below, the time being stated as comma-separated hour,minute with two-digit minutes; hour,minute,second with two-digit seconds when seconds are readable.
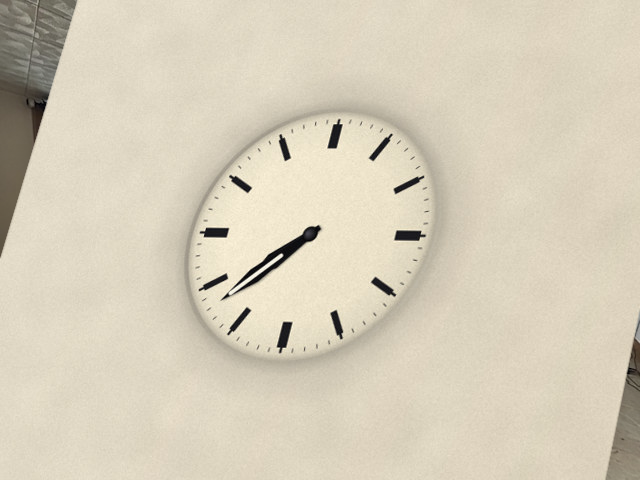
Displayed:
7,38
